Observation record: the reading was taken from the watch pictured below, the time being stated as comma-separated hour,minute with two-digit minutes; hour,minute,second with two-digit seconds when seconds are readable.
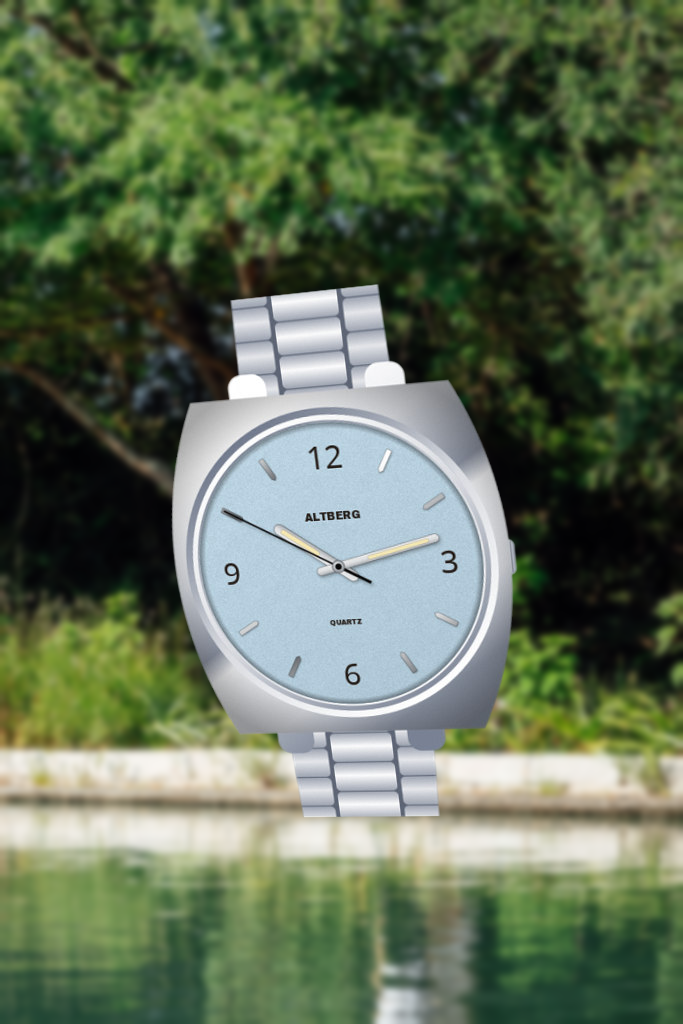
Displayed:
10,12,50
